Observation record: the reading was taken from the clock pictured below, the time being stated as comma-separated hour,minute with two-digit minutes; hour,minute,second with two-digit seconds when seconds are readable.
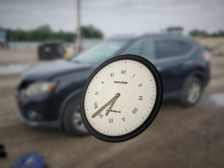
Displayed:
6,37
